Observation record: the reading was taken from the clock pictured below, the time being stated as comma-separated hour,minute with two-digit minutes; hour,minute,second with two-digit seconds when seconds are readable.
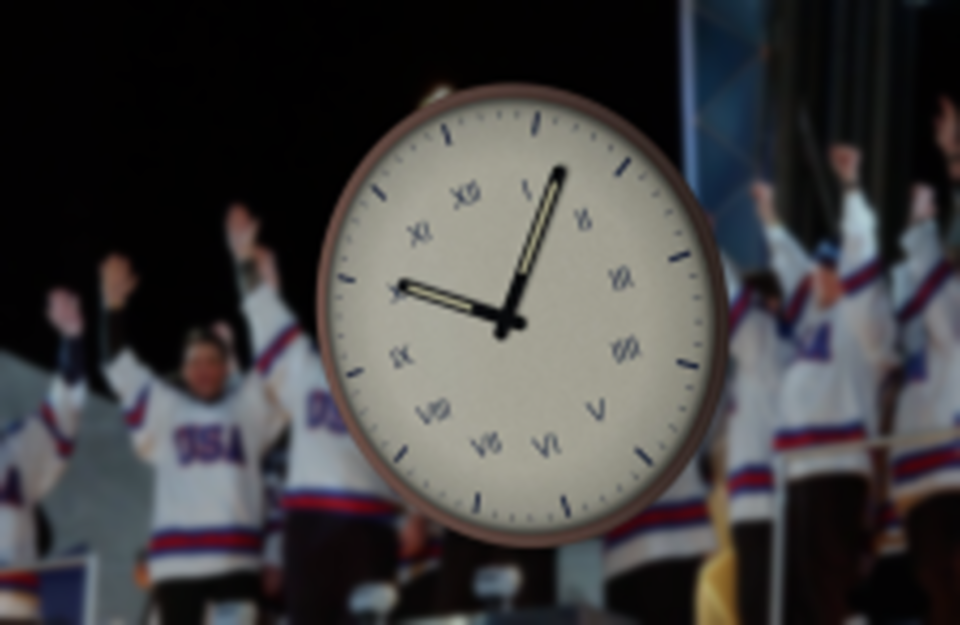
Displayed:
10,07
